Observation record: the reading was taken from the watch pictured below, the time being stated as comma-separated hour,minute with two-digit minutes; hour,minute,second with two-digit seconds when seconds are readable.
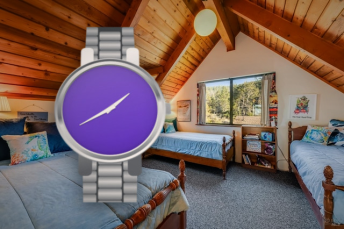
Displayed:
1,40
